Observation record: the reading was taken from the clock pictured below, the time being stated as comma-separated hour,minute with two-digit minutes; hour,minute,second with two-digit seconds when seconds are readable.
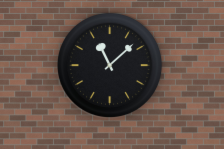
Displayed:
11,08
